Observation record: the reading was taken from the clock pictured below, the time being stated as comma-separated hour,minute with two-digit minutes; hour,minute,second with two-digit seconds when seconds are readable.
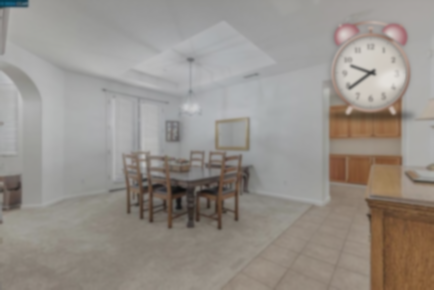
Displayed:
9,39
